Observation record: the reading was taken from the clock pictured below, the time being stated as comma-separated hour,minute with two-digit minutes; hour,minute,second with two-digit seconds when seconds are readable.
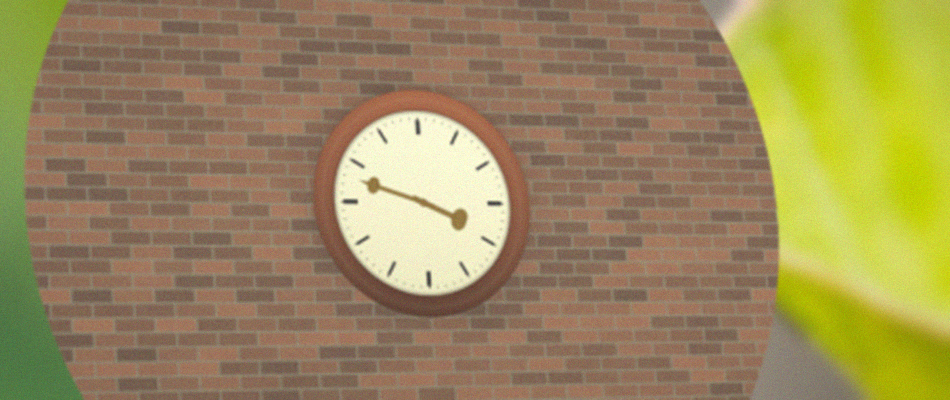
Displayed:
3,48
